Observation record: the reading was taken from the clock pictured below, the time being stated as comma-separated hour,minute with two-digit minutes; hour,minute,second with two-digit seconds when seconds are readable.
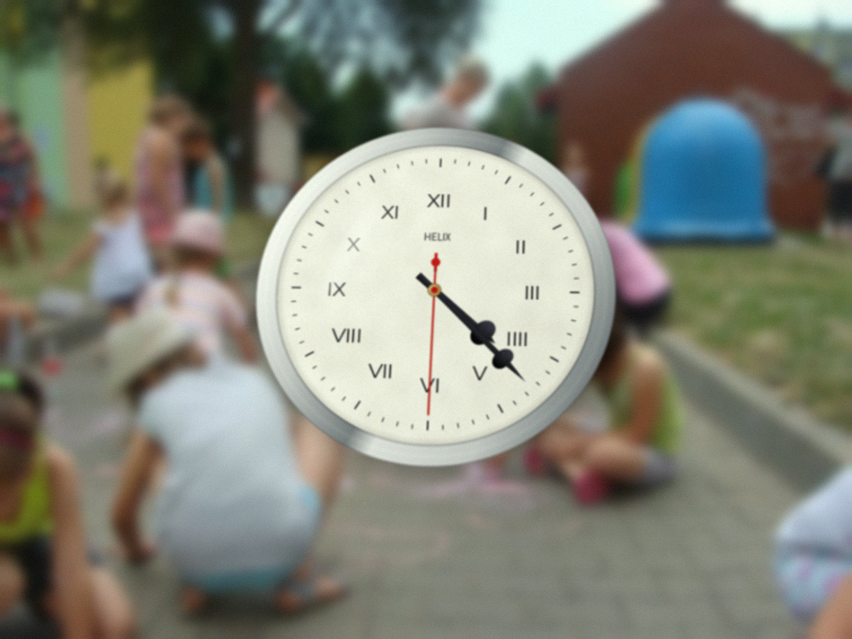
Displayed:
4,22,30
